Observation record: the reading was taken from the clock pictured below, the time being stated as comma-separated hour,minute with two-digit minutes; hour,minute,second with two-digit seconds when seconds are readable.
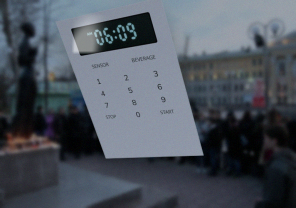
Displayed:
6,09
